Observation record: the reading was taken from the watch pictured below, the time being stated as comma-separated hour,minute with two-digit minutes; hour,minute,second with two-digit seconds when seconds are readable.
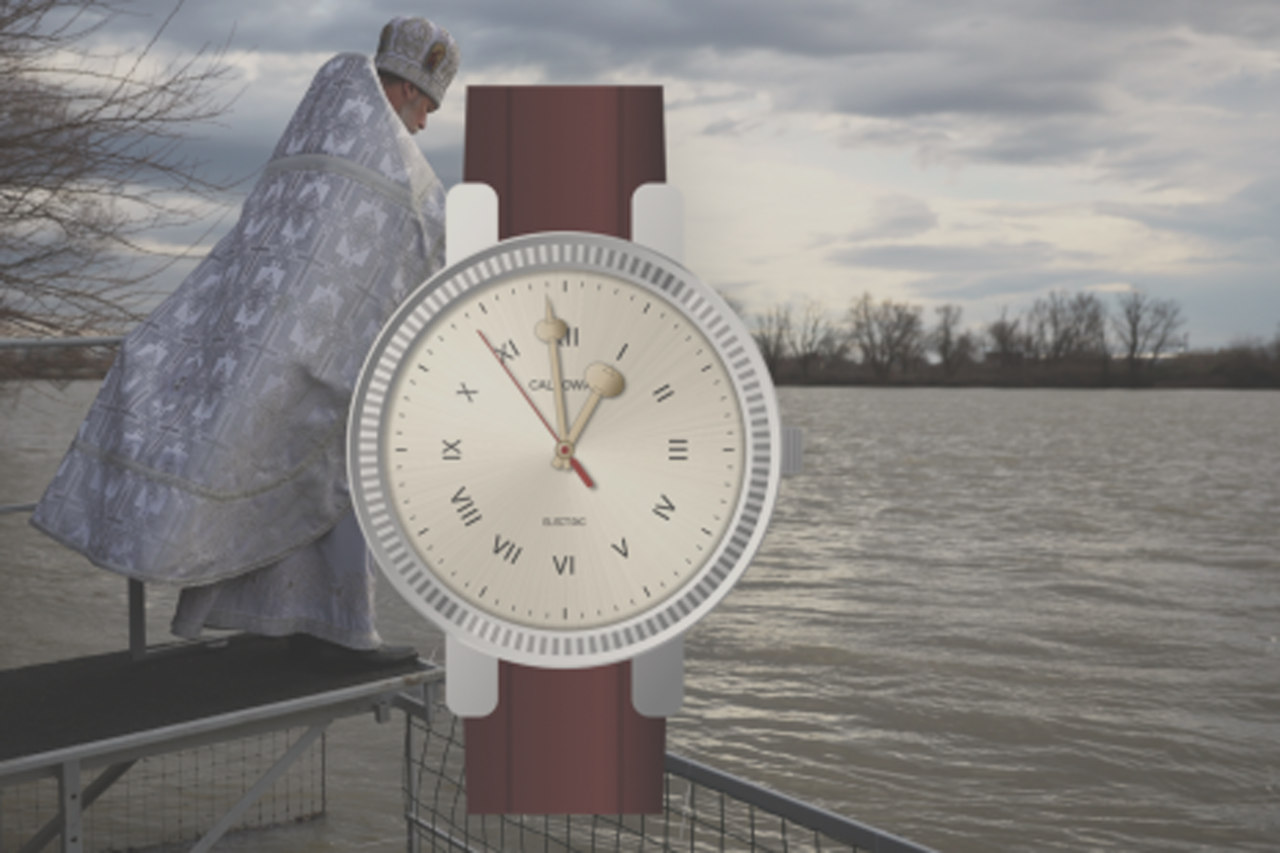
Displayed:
12,58,54
